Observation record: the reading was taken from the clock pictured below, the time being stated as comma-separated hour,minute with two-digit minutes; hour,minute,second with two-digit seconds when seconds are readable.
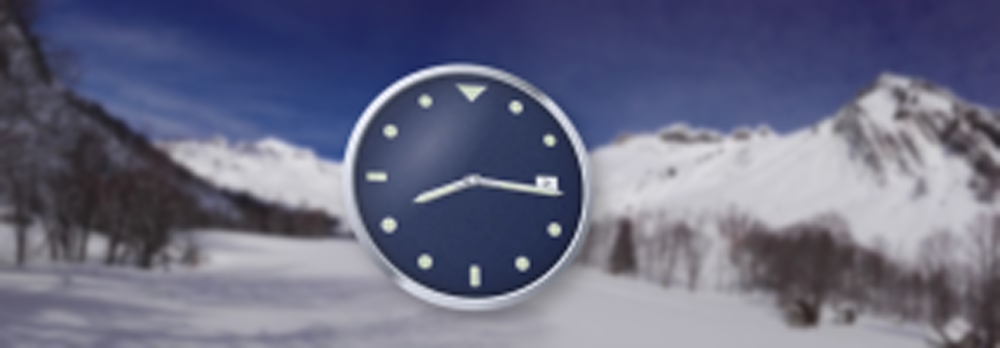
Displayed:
8,16
